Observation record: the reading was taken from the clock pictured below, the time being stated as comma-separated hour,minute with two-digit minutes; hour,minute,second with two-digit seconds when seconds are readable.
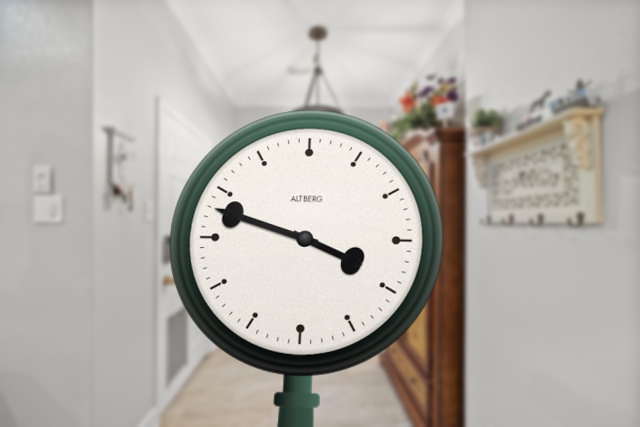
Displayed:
3,48
